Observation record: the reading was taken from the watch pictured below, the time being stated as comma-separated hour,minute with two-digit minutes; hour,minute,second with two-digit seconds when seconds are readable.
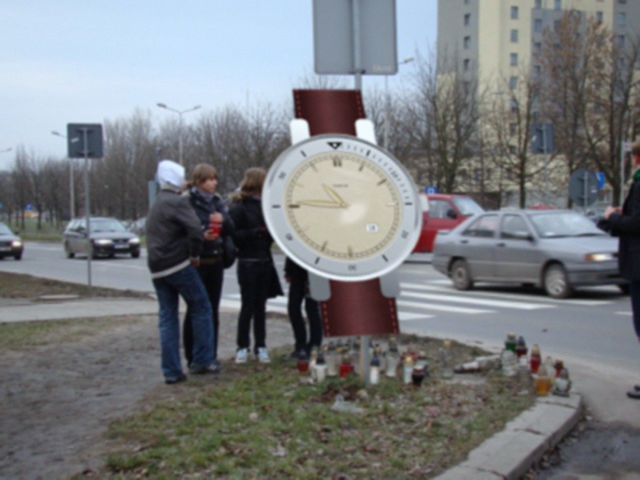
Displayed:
10,46
